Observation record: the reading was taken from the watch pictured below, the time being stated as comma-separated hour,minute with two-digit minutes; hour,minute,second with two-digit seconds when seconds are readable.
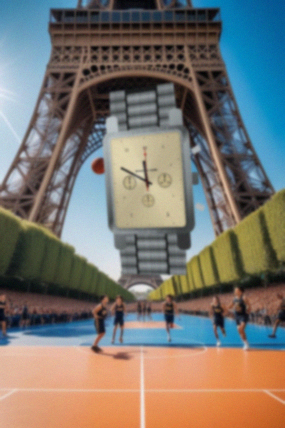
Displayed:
11,50
